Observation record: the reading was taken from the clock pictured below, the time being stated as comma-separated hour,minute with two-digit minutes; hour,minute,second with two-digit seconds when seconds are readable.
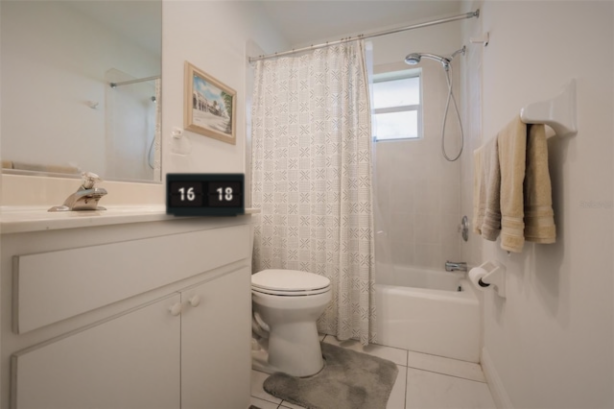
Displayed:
16,18
